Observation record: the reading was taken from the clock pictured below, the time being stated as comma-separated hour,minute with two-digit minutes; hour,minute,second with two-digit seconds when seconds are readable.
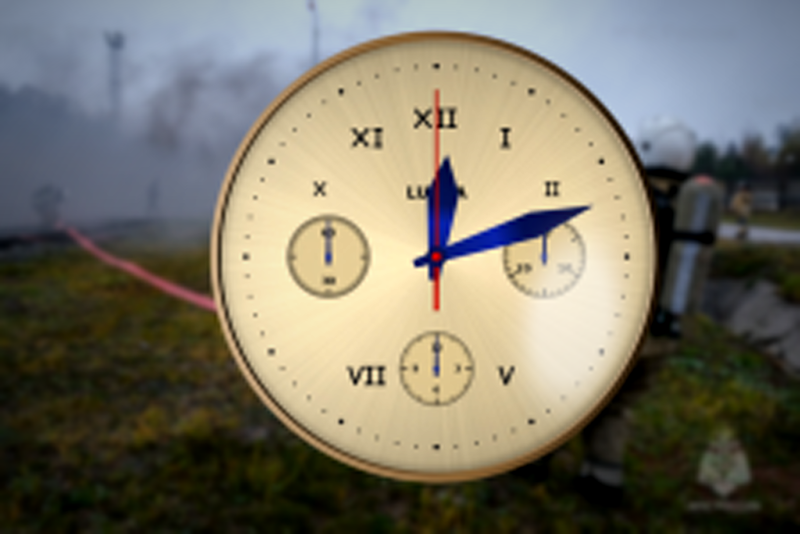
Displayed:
12,12
